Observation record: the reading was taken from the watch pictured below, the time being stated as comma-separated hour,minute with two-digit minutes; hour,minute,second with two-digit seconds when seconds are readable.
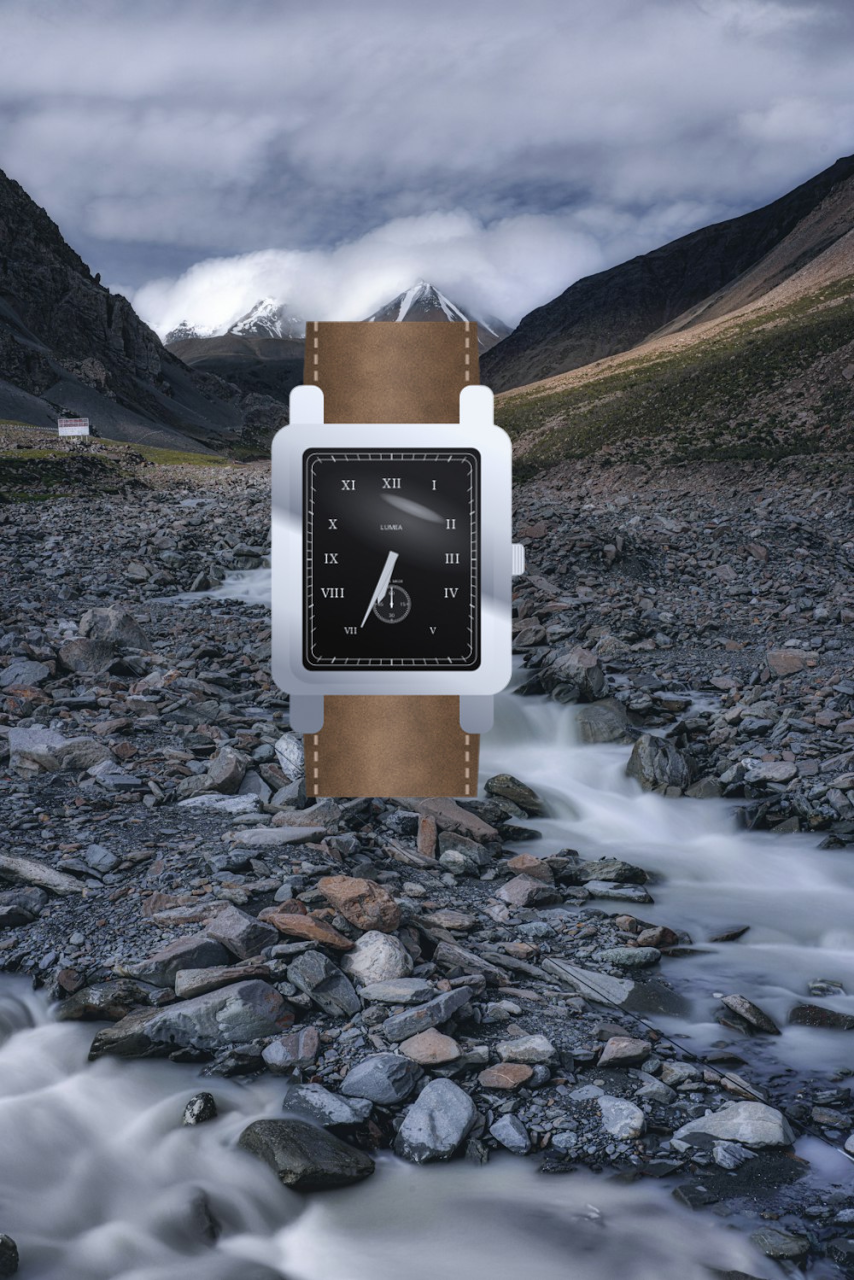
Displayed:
6,34
